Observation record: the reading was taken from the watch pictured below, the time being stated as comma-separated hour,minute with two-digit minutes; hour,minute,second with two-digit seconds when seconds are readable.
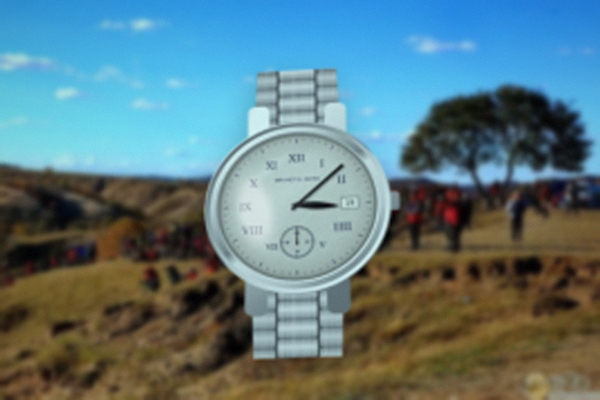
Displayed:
3,08
